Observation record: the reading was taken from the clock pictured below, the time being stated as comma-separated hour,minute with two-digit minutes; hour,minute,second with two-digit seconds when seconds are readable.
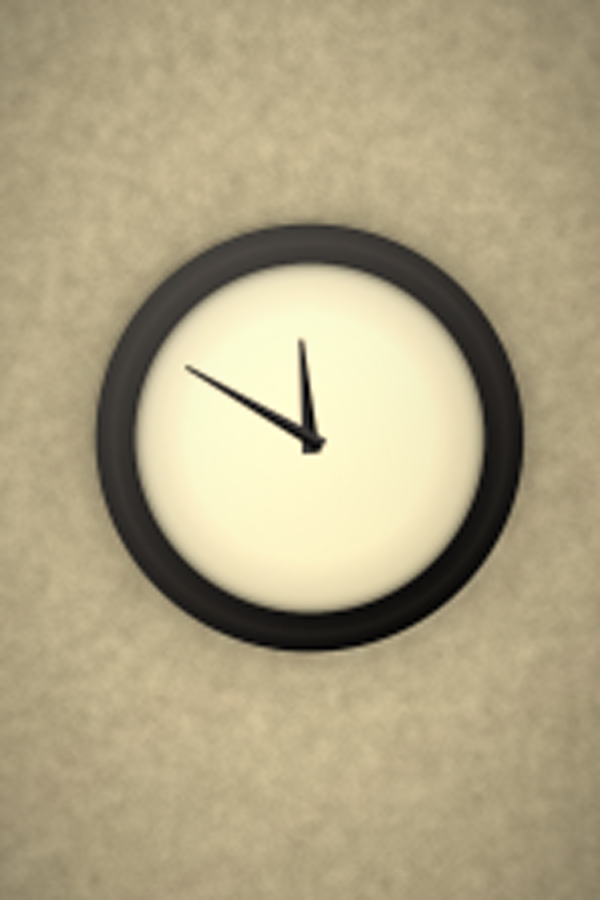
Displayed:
11,50
